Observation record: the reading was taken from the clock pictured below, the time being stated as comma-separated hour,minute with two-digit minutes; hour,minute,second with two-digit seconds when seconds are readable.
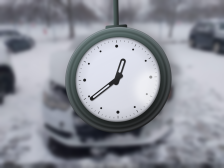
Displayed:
12,39
